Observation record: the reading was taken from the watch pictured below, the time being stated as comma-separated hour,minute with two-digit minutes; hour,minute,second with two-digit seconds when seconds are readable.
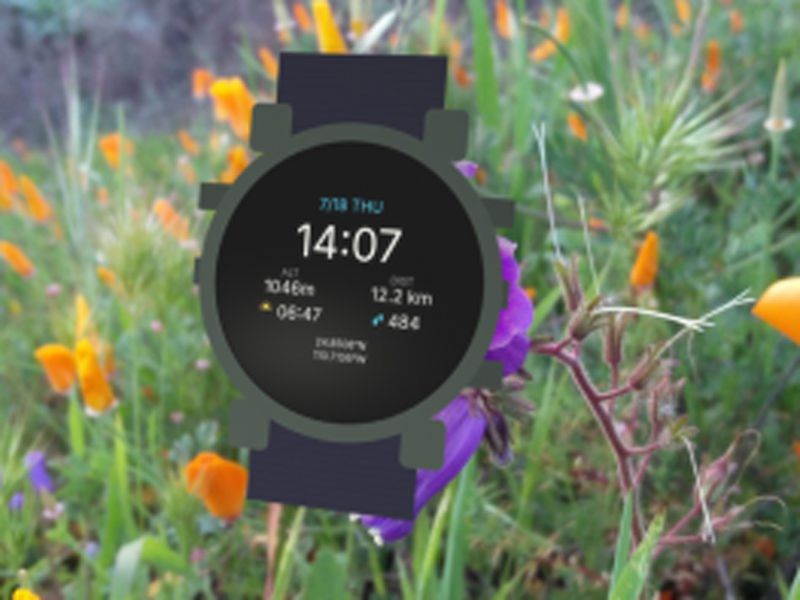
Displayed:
14,07
